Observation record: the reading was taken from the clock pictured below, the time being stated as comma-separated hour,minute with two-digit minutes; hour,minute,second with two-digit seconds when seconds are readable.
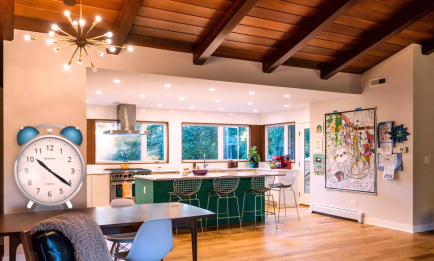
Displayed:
10,21
